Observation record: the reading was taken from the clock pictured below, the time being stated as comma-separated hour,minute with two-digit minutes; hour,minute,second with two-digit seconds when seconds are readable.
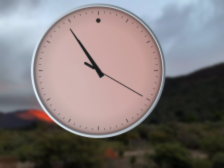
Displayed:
10,54,20
